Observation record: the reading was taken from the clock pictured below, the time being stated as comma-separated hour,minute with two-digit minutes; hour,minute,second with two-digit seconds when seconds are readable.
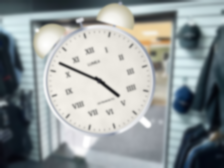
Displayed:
4,52
